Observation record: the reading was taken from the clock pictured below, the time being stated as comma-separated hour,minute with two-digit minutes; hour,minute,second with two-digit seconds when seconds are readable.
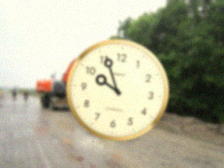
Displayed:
9,56
